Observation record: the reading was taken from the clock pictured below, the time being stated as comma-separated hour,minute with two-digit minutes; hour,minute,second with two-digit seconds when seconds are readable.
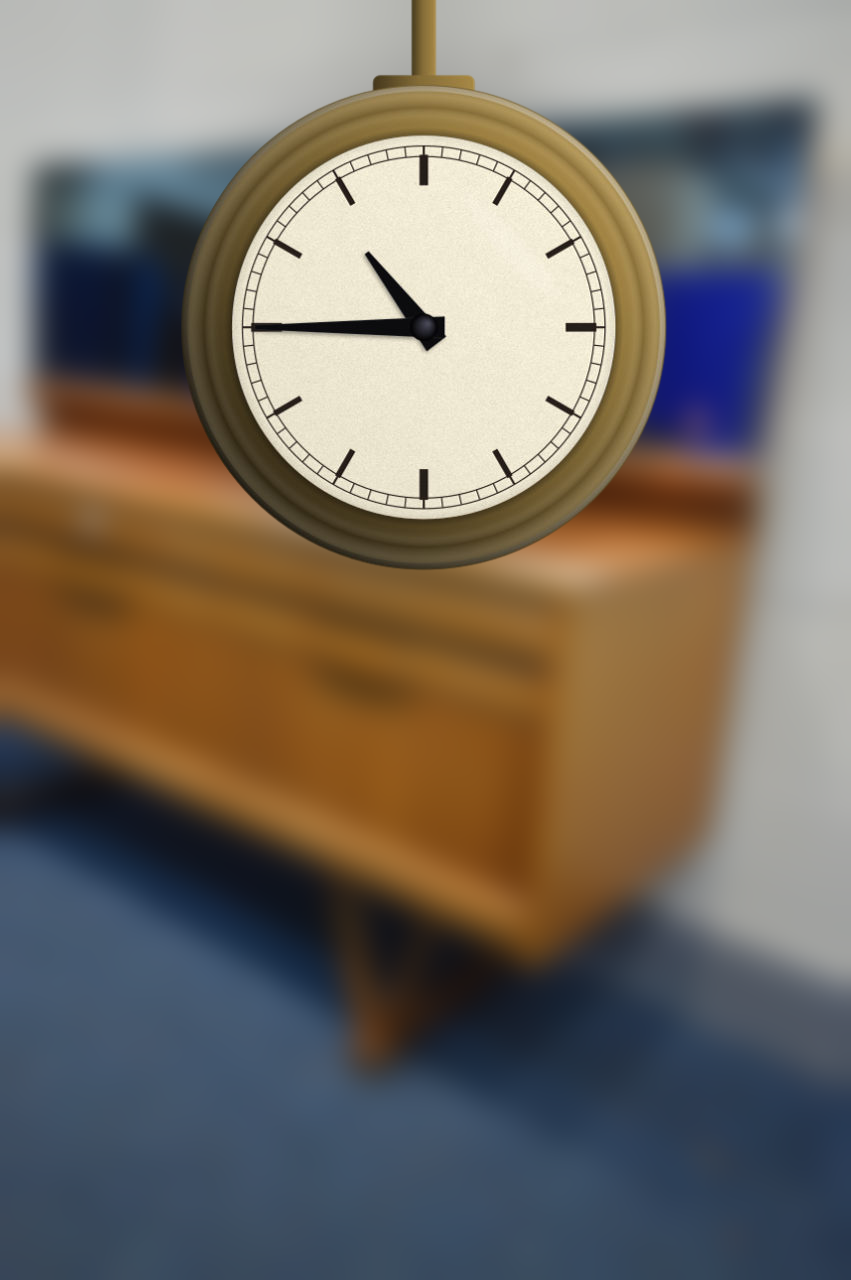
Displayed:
10,45
